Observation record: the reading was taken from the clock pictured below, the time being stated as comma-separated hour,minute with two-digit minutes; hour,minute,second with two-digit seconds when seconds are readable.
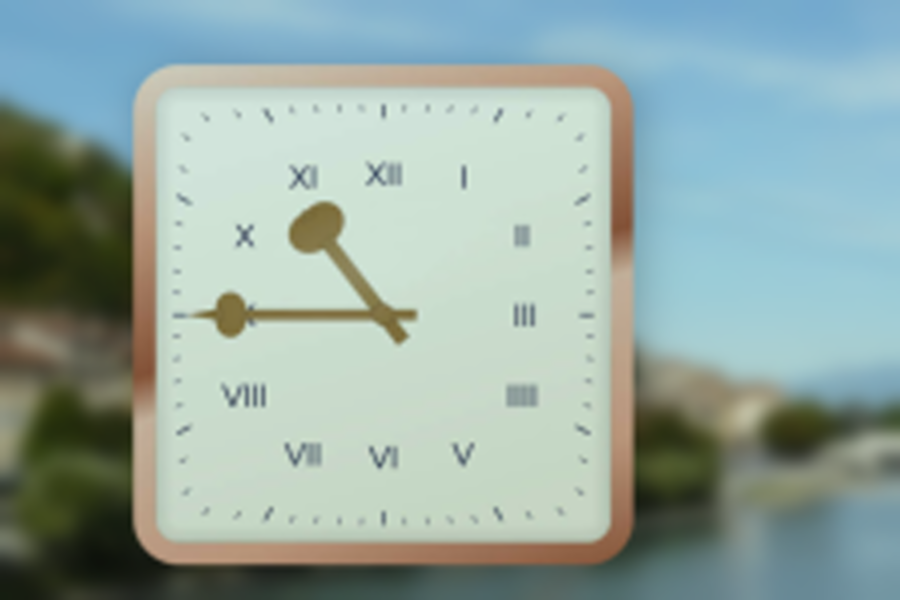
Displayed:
10,45
